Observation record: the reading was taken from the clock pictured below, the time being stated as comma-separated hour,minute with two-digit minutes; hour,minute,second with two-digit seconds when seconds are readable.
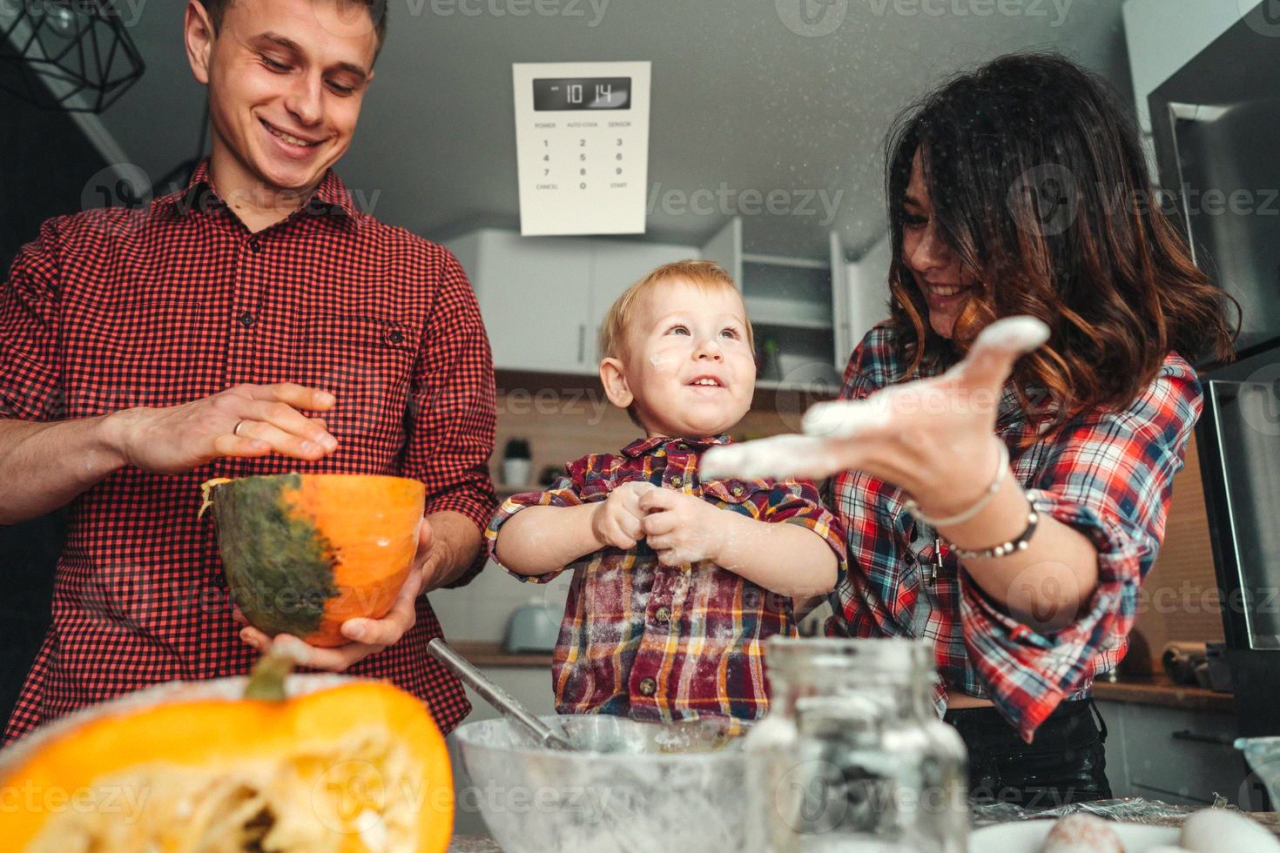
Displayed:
10,14
